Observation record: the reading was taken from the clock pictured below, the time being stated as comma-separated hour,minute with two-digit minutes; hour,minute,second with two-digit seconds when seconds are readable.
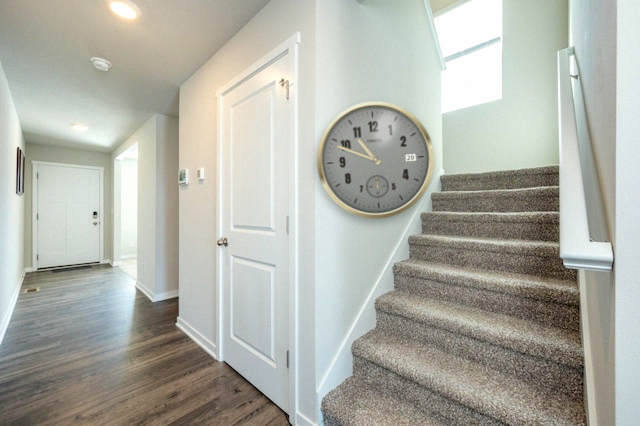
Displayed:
10,49
